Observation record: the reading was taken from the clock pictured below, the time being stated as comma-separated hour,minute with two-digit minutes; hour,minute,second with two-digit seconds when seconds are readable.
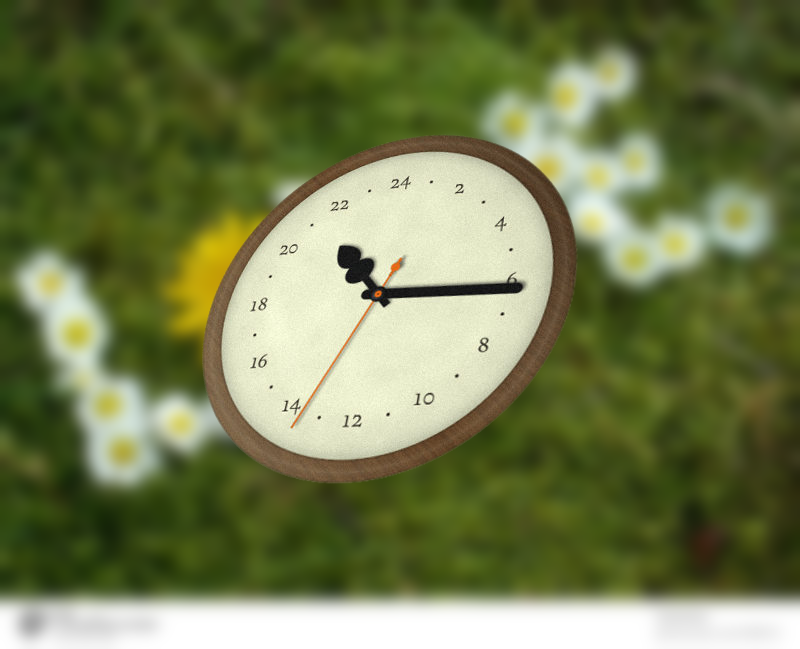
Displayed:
21,15,34
